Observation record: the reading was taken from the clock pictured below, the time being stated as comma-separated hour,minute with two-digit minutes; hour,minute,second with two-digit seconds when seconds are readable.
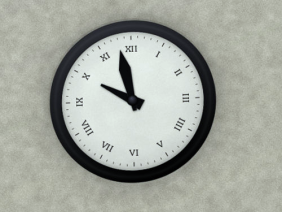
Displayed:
9,58
